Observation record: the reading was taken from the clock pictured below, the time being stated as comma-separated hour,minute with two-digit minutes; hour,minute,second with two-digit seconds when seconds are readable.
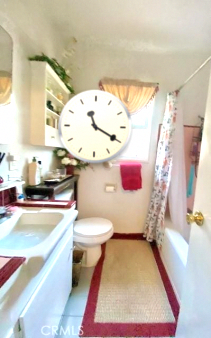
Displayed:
11,20
